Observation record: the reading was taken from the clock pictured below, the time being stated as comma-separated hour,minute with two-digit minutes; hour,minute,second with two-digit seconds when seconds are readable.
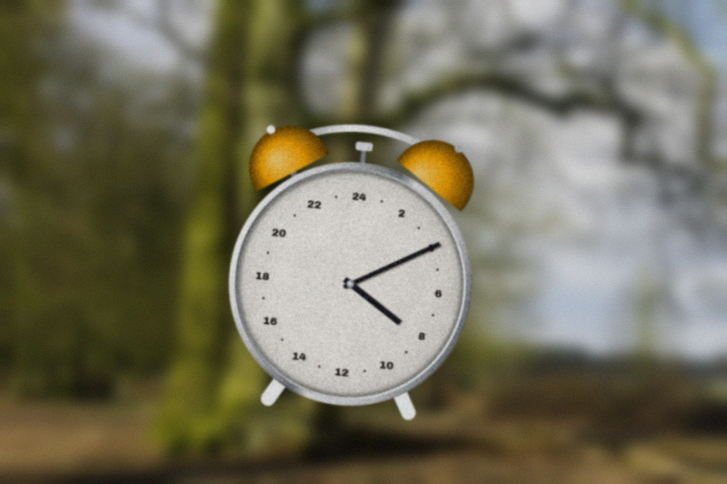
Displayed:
8,10
